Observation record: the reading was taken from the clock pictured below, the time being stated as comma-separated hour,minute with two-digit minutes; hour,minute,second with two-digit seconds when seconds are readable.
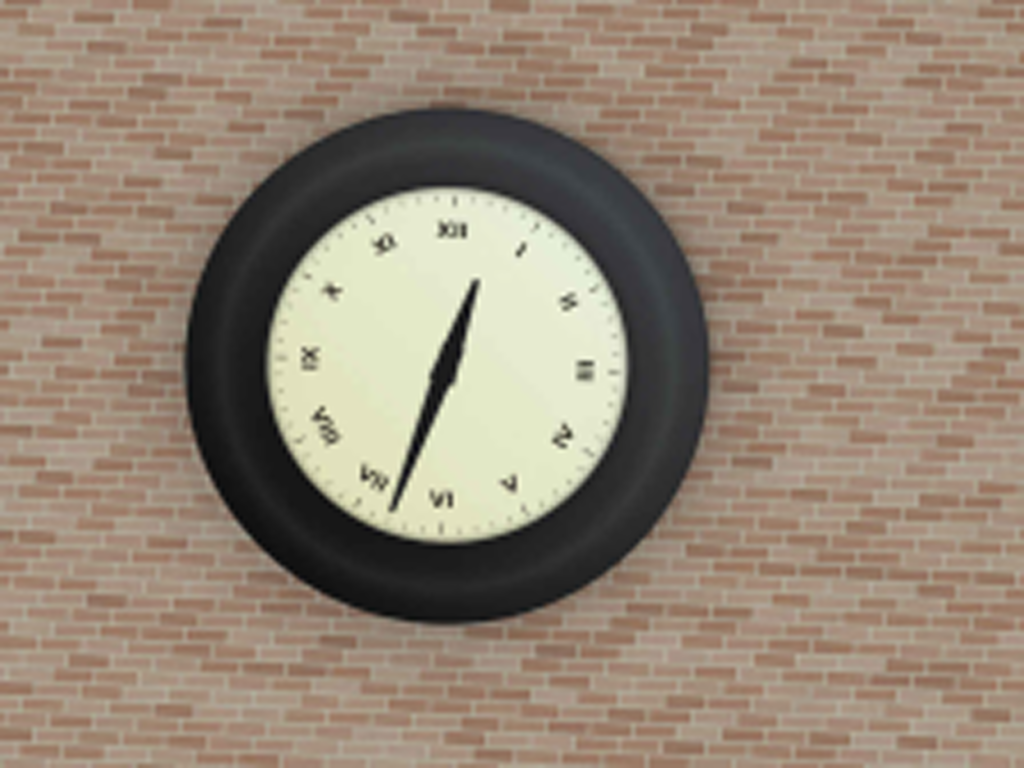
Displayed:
12,33
